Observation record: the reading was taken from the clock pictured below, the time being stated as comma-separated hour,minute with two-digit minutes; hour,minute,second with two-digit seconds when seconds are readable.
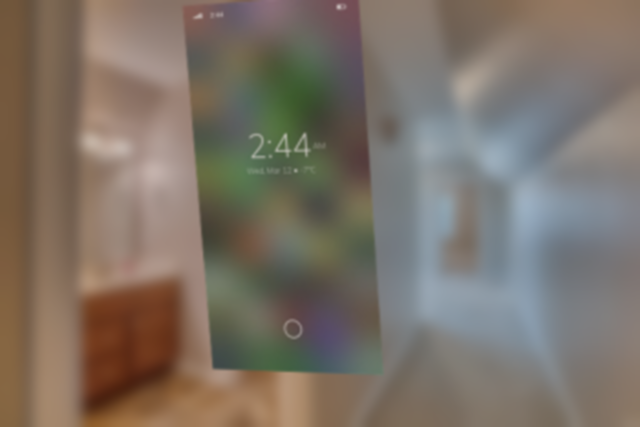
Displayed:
2,44
